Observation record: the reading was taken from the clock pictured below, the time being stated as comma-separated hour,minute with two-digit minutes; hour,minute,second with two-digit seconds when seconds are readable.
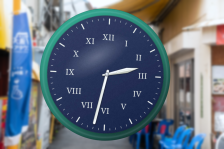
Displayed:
2,32
